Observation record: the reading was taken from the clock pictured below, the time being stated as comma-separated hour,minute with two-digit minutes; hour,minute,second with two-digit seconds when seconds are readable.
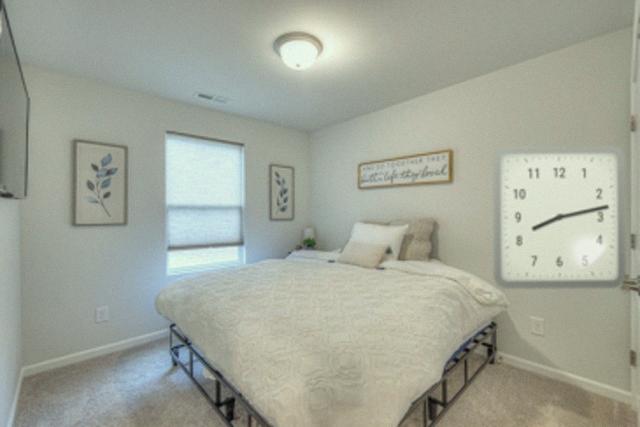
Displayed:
8,13
